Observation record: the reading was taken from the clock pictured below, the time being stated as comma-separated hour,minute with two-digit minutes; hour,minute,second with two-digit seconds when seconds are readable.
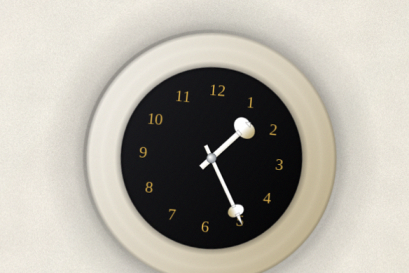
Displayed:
1,25
